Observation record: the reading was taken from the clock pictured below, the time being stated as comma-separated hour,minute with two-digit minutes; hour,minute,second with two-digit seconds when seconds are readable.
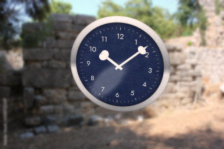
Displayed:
10,08
